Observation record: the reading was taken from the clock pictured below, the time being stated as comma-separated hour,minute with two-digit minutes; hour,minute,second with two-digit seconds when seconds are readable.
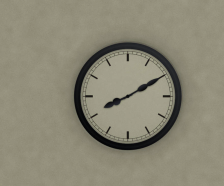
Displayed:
8,10
